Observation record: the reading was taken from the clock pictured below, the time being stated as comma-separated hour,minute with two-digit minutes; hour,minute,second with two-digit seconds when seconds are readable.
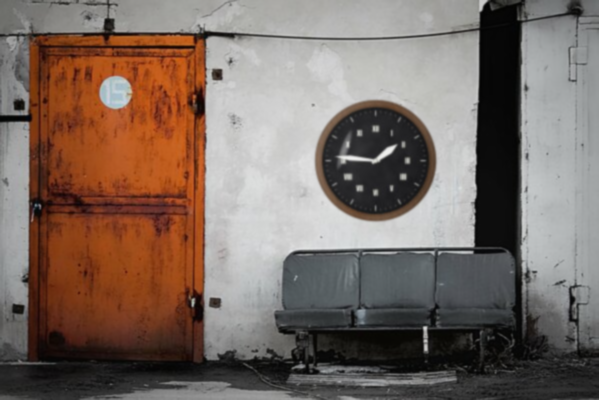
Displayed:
1,46
